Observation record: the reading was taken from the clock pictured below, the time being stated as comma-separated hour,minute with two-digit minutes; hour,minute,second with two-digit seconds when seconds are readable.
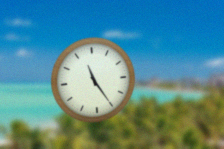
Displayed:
11,25
